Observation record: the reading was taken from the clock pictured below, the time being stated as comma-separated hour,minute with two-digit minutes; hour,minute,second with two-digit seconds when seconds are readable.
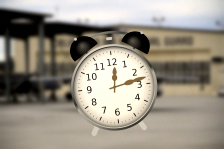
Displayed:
12,13
